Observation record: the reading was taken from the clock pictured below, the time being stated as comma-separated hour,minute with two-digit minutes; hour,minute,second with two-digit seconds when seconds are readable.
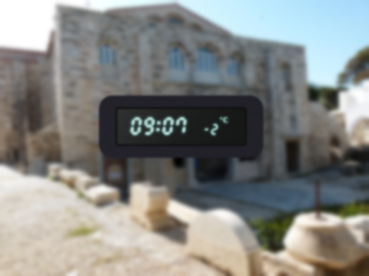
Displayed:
9,07
